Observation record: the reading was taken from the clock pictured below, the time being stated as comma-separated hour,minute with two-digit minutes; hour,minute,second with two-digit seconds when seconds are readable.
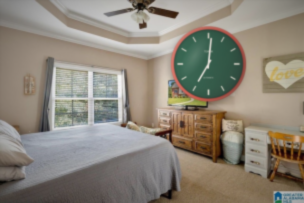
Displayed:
7,01
